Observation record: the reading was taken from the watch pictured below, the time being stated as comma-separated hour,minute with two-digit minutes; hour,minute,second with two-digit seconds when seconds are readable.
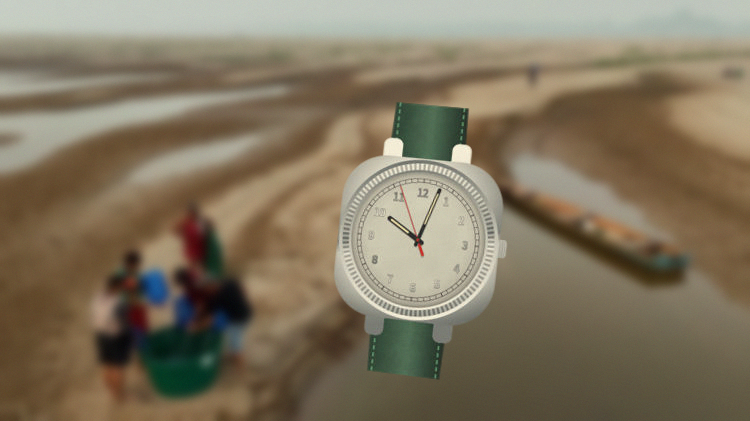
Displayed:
10,02,56
